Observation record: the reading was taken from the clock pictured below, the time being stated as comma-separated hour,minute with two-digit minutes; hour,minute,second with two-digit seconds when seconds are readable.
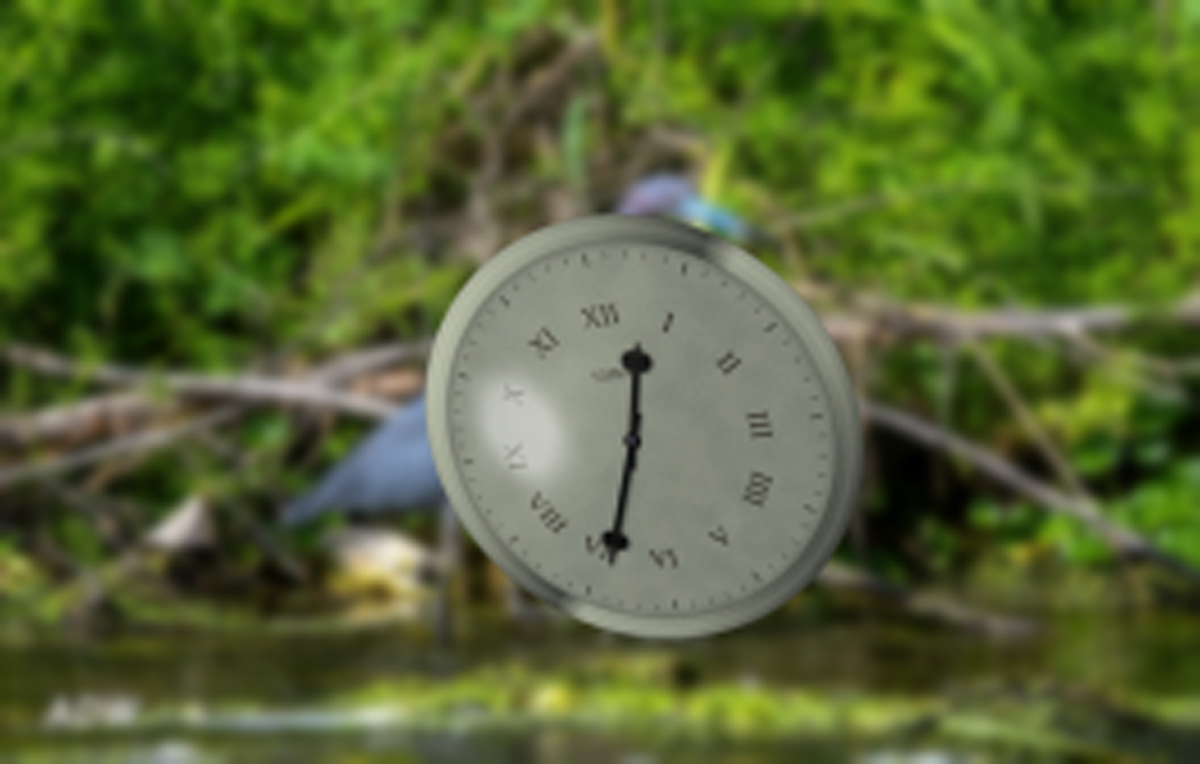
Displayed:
12,34
